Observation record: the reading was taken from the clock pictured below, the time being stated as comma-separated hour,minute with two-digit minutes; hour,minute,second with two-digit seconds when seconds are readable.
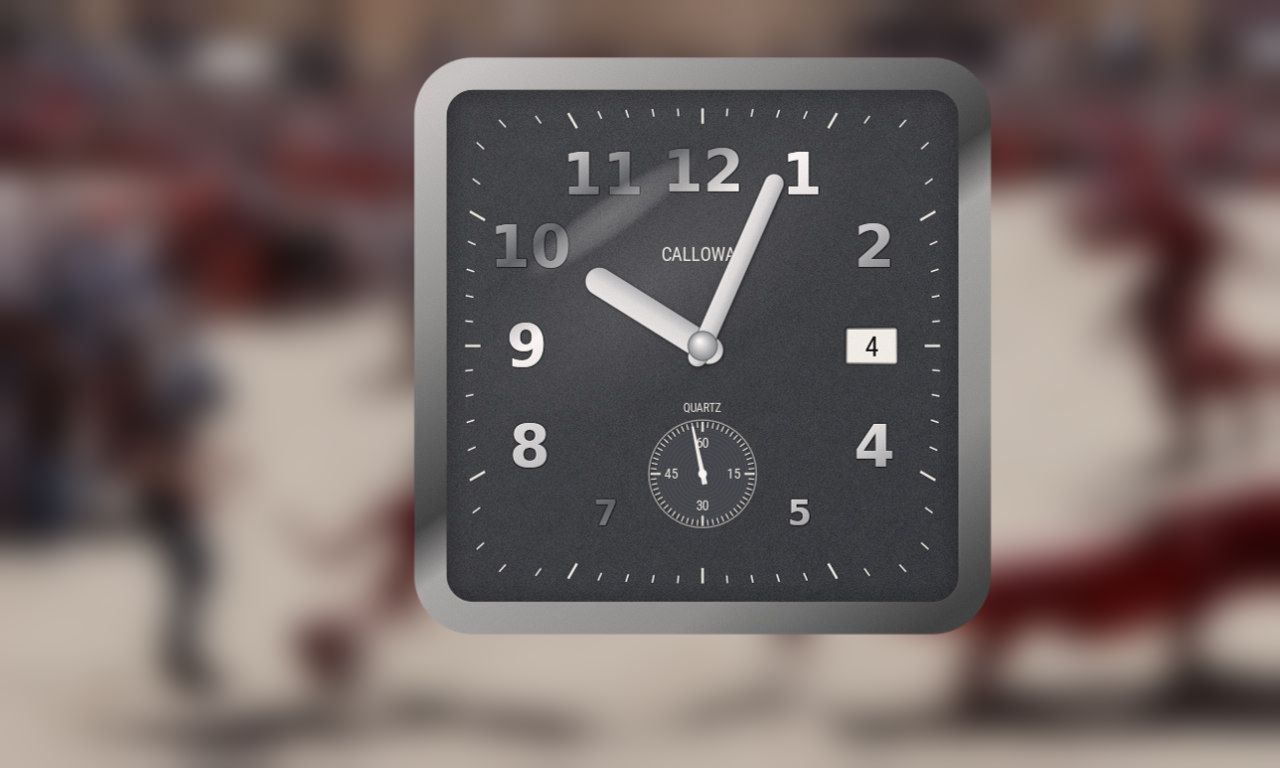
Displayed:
10,03,58
